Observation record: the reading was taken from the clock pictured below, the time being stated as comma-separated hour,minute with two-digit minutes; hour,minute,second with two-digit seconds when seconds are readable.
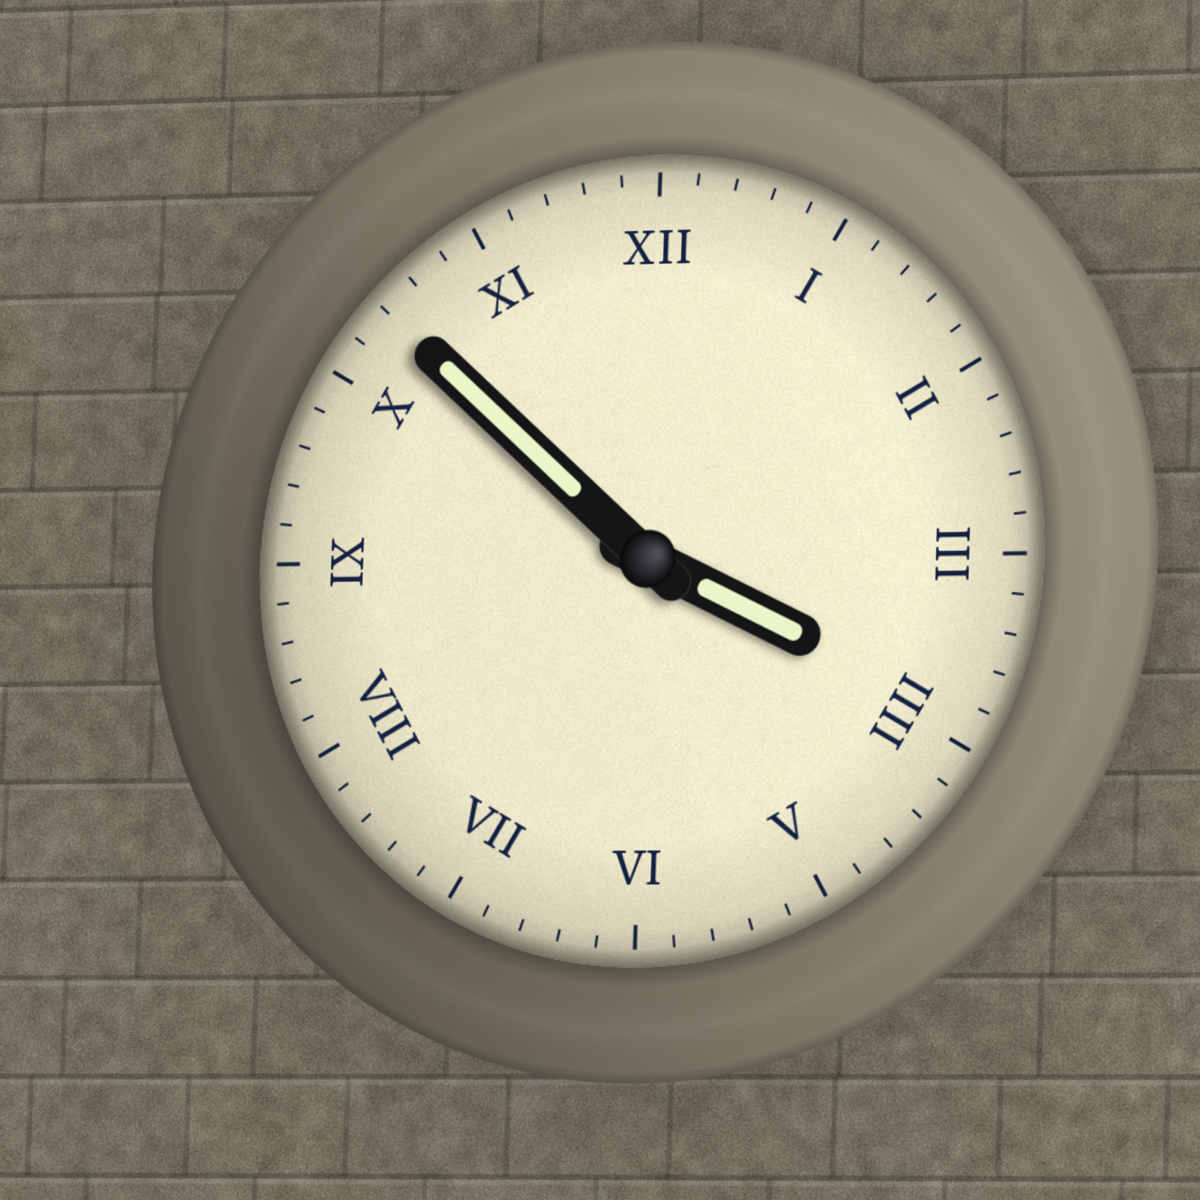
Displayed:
3,52
